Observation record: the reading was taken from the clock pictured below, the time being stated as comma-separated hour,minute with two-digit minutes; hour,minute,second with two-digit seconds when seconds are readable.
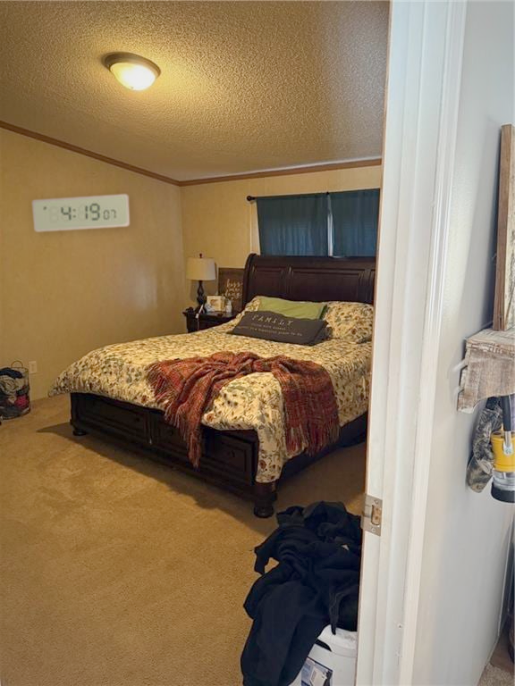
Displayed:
4,19,07
